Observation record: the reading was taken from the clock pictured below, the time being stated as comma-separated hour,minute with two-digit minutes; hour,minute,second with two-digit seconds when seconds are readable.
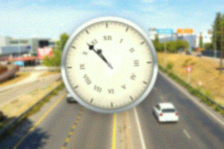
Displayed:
10,53
